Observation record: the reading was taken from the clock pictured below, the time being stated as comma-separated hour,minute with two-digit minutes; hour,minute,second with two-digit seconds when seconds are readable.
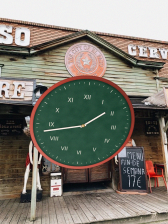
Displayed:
1,43
